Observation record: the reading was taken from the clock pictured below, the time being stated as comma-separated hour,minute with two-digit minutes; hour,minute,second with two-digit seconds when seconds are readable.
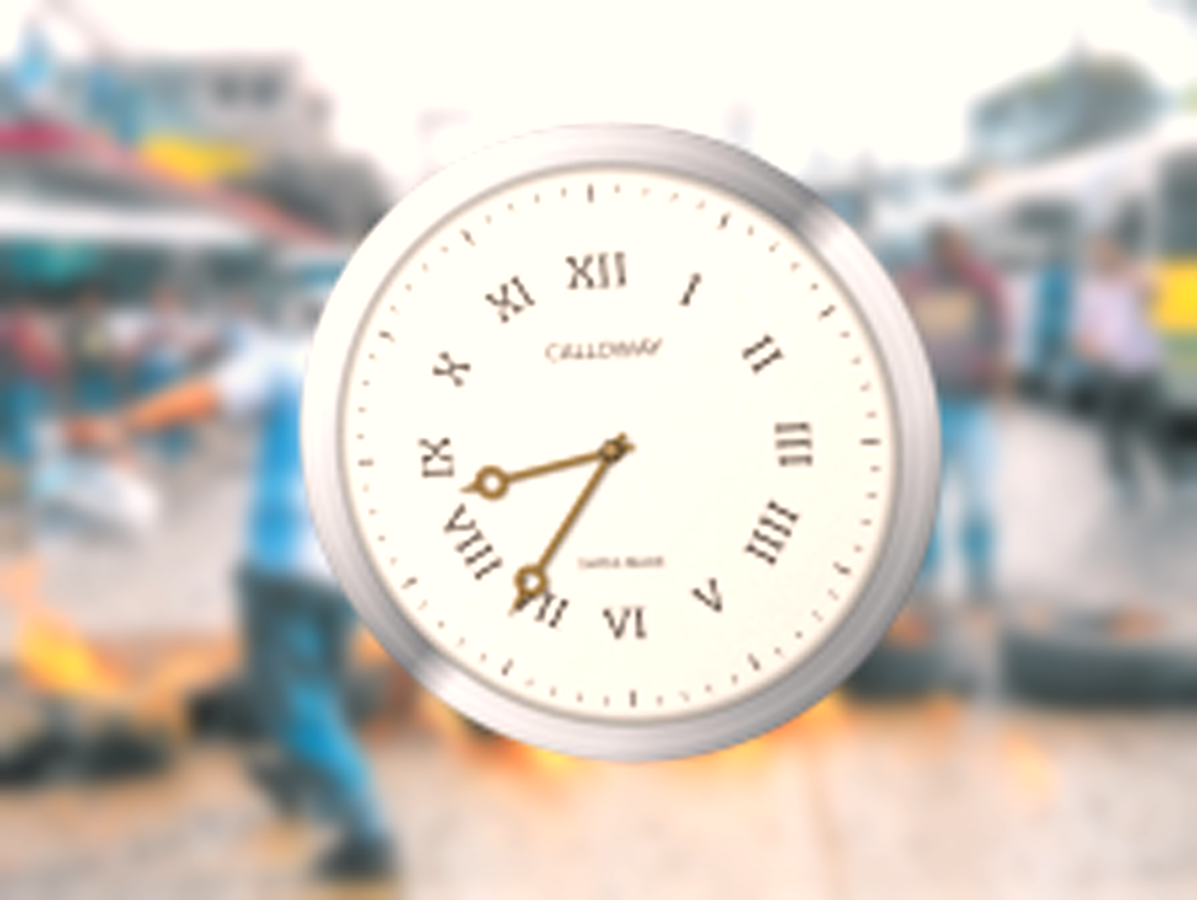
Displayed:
8,36
